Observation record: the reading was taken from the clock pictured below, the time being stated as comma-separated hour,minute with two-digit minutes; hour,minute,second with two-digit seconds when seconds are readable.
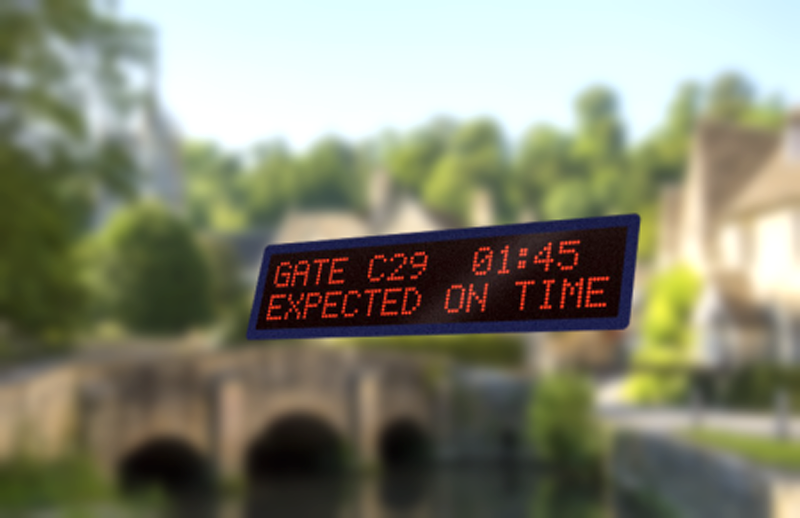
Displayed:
1,45
